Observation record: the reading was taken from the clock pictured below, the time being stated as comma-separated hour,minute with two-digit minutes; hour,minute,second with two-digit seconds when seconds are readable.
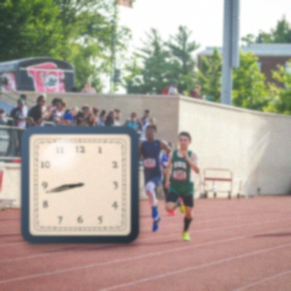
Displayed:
8,43
